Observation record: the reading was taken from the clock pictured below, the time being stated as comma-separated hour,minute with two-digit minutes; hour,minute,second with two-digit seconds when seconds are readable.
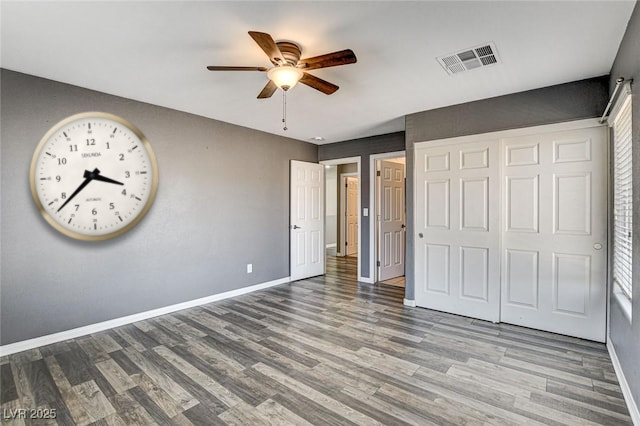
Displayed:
3,38
